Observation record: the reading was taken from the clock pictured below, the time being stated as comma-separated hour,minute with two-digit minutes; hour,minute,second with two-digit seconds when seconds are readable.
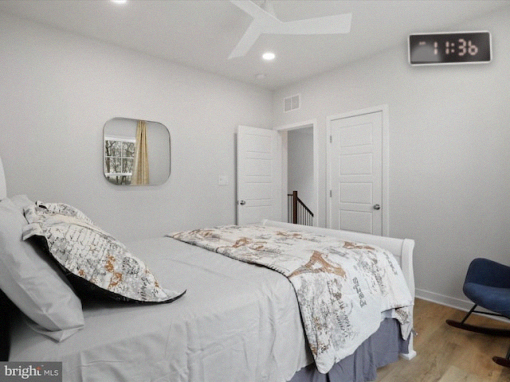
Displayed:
11,36
